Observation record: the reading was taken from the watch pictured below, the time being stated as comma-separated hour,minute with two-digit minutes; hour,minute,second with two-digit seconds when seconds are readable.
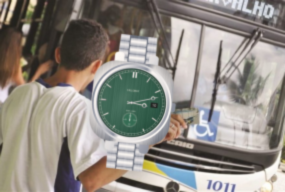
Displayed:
3,12
